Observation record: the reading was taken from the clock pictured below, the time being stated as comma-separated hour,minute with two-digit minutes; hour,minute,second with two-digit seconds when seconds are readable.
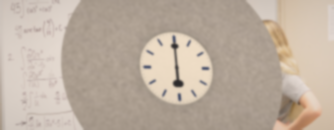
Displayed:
6,00
